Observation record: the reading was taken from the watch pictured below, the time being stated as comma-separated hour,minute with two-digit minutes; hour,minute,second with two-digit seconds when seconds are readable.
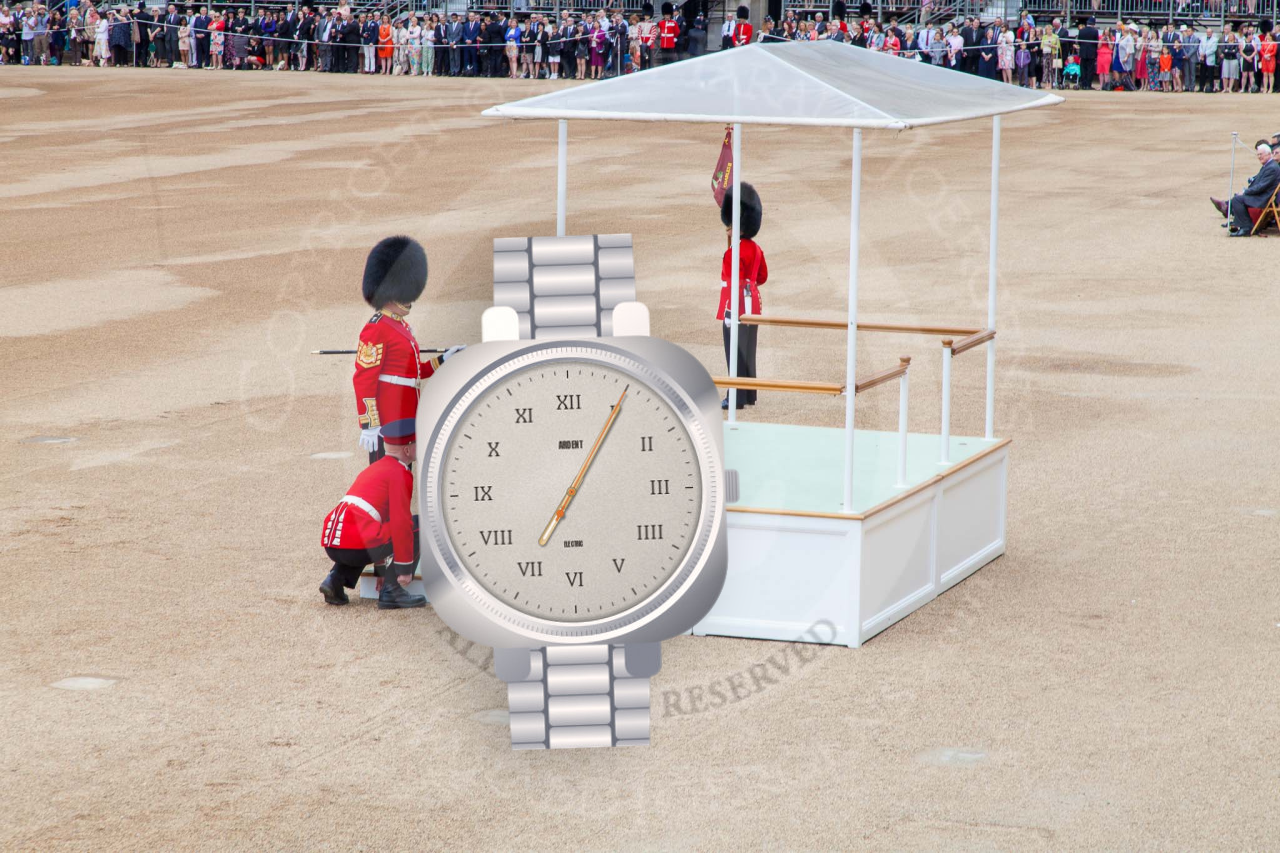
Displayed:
7,05,05
